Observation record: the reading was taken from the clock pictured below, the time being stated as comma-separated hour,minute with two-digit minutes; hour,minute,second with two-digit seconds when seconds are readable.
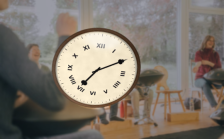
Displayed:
7,10
